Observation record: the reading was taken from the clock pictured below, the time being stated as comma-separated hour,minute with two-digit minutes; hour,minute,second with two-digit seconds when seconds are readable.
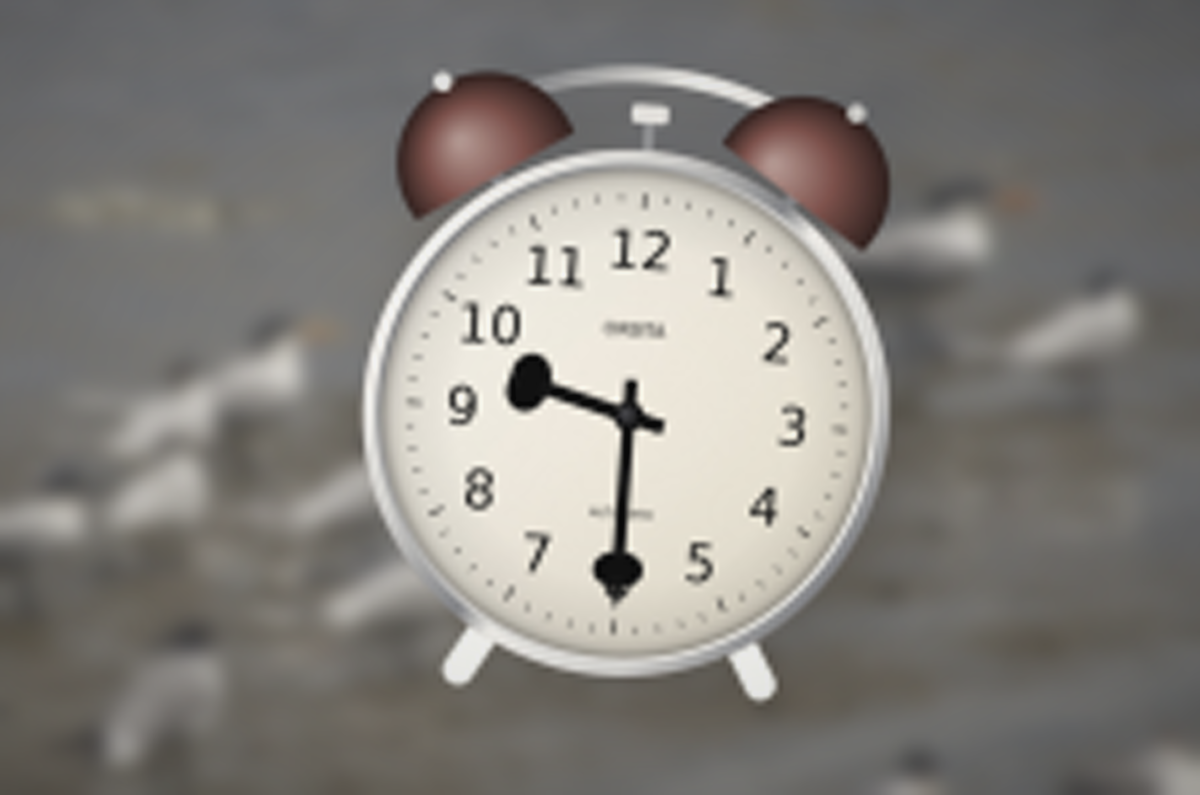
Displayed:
9,30
